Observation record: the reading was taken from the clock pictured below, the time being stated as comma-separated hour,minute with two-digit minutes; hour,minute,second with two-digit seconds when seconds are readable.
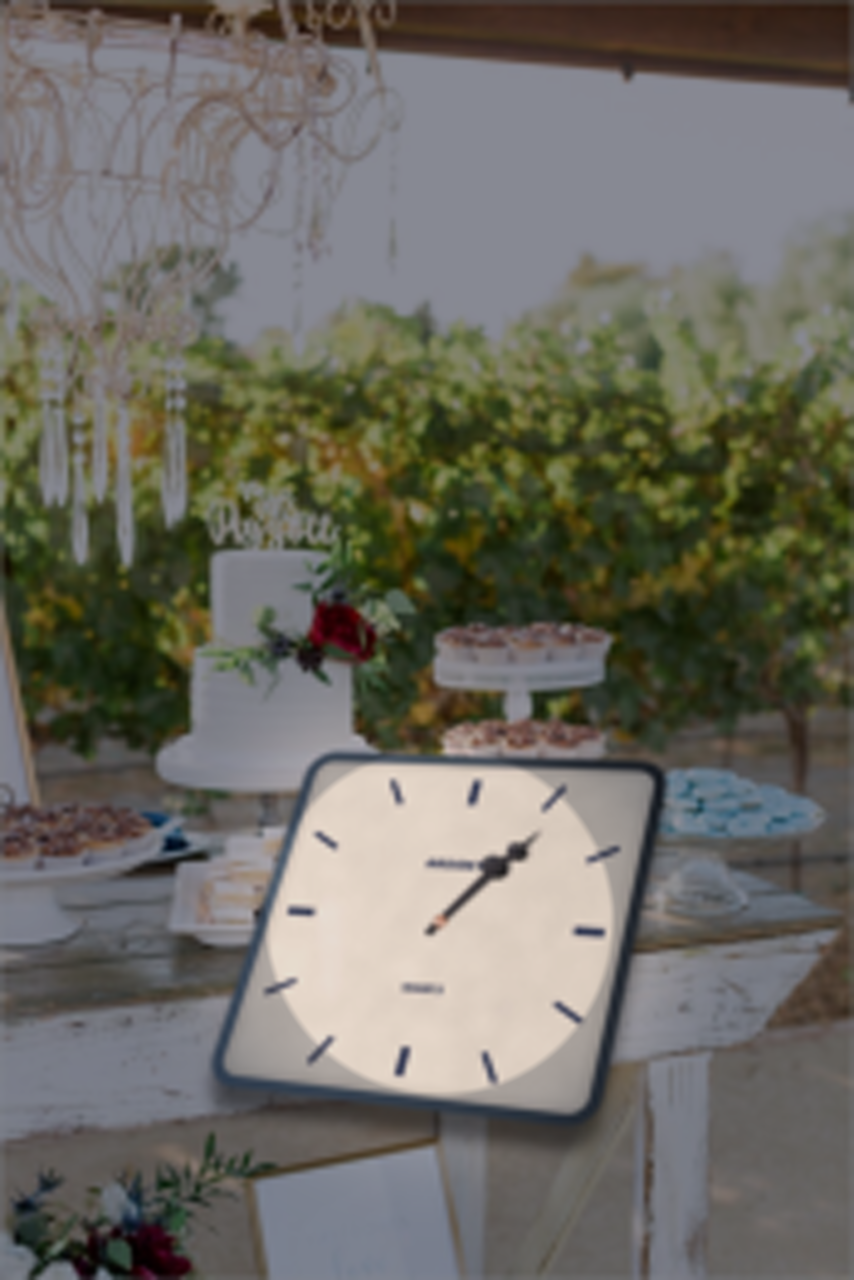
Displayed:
1,06
